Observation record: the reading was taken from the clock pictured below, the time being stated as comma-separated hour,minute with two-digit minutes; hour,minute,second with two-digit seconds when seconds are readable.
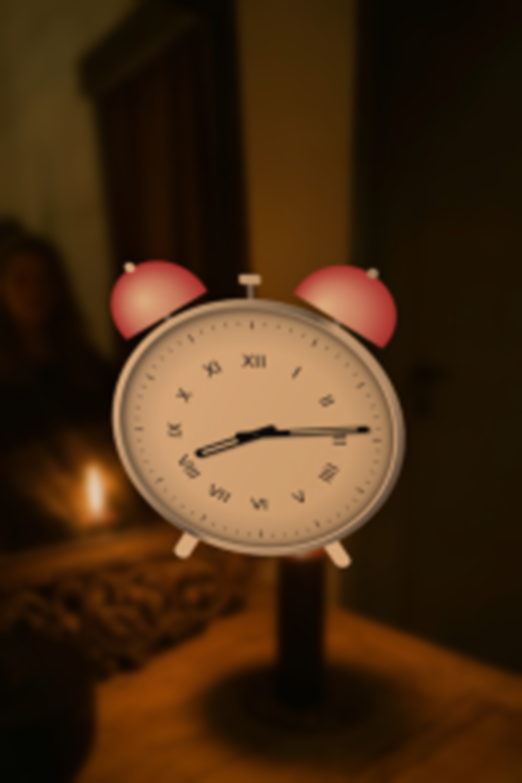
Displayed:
8,14
